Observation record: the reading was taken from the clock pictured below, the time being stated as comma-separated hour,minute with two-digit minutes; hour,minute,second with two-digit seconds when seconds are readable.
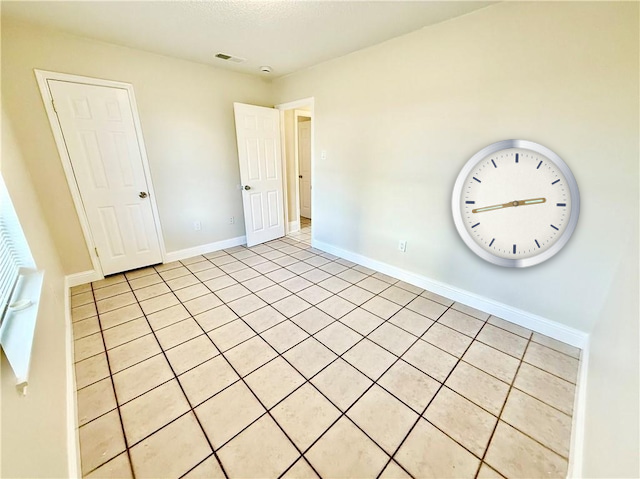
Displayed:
2,43
